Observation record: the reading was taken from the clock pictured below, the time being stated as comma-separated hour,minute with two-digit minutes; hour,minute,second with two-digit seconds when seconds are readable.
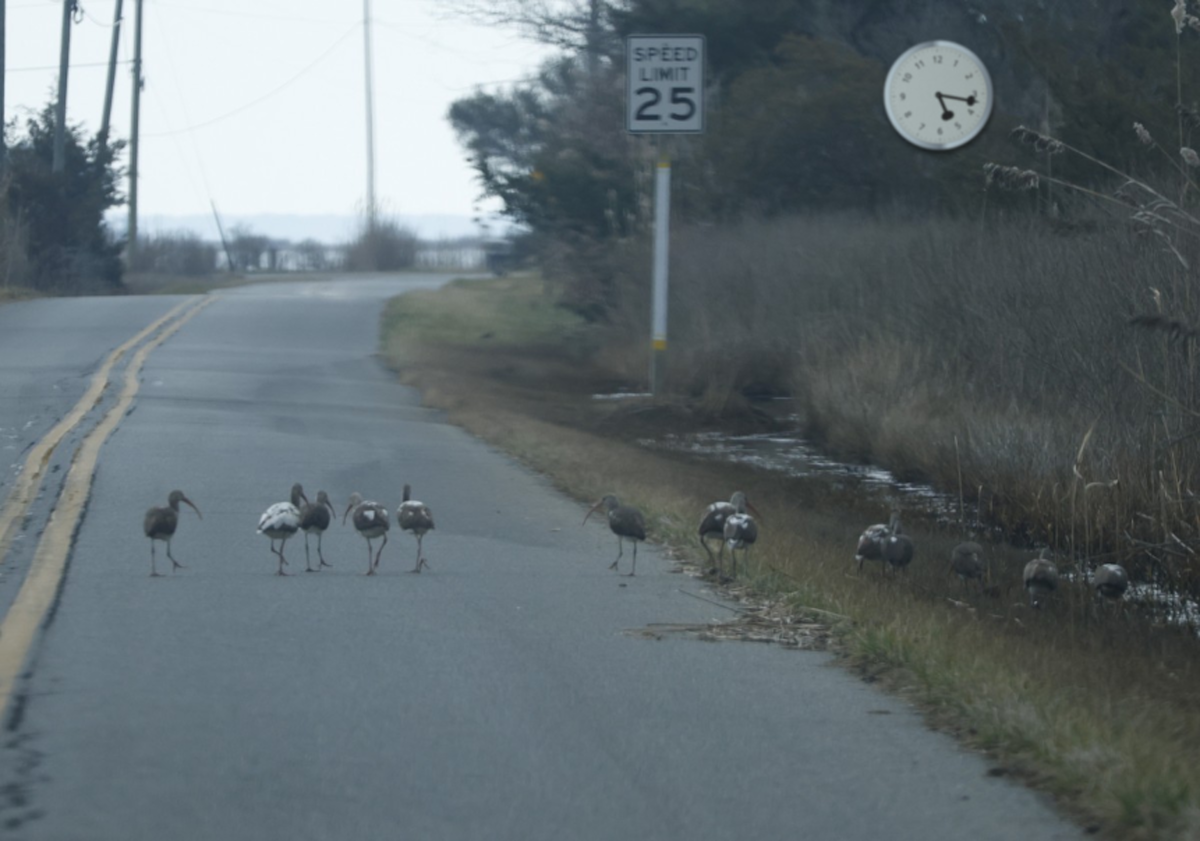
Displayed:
5,17
